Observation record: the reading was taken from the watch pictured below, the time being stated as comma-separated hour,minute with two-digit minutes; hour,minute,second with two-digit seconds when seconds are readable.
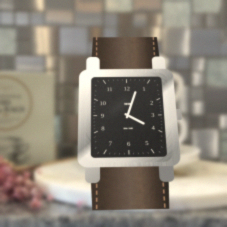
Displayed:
4,03
